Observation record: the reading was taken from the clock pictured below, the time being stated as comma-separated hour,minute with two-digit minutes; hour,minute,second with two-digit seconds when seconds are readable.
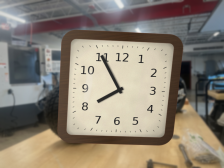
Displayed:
7,55
